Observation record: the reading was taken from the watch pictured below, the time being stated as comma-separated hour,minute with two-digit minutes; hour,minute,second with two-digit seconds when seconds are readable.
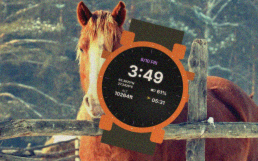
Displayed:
3,49
